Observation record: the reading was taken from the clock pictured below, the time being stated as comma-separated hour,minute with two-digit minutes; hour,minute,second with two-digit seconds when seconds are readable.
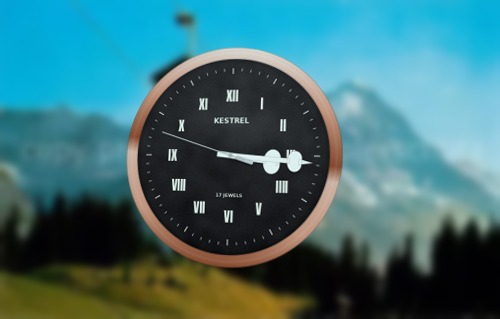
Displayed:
3,15,48
